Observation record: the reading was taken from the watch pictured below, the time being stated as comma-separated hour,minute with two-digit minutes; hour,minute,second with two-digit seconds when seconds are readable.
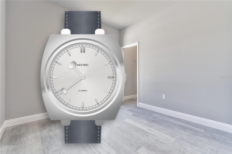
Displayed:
10,39
